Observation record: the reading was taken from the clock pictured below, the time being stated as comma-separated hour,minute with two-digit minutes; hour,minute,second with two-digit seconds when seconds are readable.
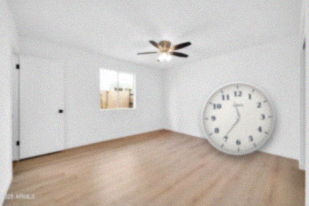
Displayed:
11,36
